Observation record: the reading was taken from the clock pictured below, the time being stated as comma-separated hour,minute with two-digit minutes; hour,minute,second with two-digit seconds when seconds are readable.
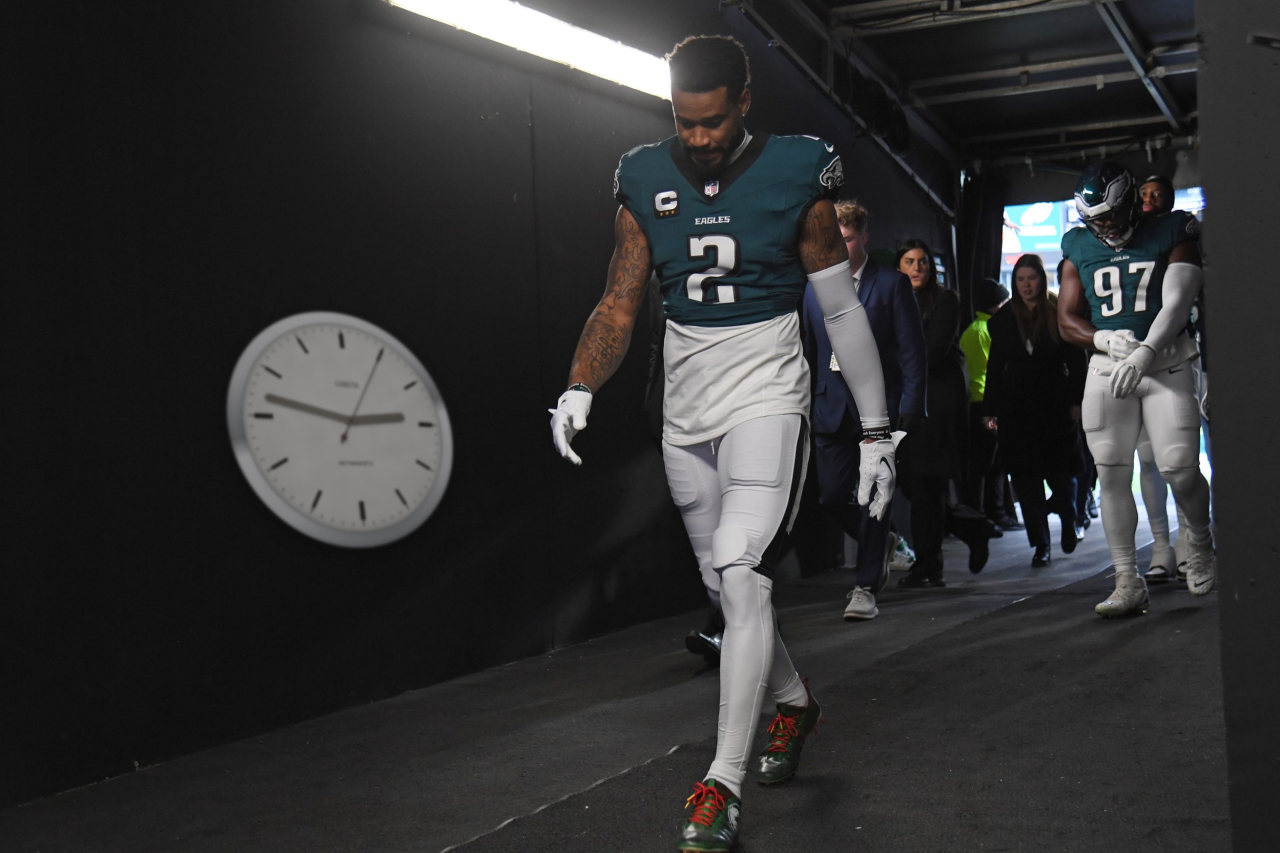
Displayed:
2,47,05
